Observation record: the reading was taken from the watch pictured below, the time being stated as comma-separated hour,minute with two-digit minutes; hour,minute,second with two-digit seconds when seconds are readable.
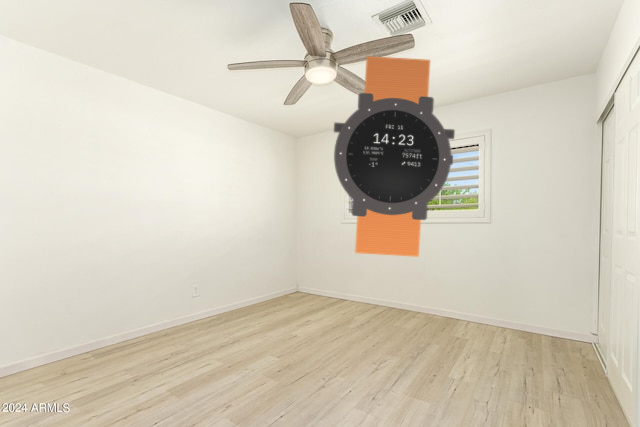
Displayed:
14,23
